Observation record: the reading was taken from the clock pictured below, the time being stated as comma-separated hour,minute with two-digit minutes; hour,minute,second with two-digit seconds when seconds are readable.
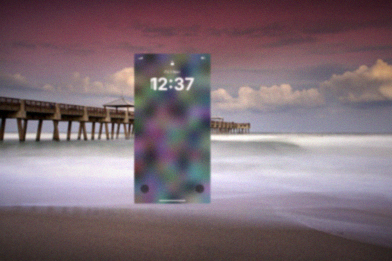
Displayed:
12,37
